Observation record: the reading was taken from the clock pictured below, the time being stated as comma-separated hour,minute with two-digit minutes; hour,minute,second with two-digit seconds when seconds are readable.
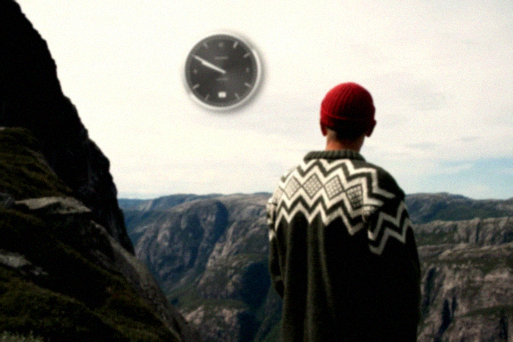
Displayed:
9,50
